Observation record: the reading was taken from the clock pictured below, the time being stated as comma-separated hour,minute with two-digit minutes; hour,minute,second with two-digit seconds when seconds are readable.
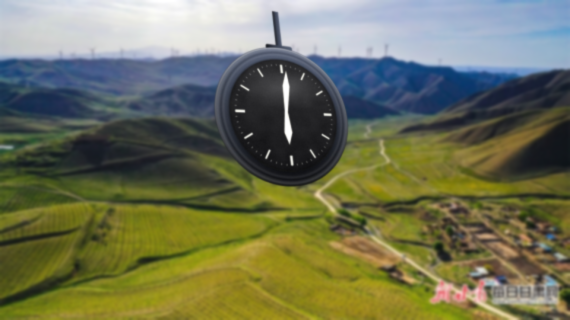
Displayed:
6,01
